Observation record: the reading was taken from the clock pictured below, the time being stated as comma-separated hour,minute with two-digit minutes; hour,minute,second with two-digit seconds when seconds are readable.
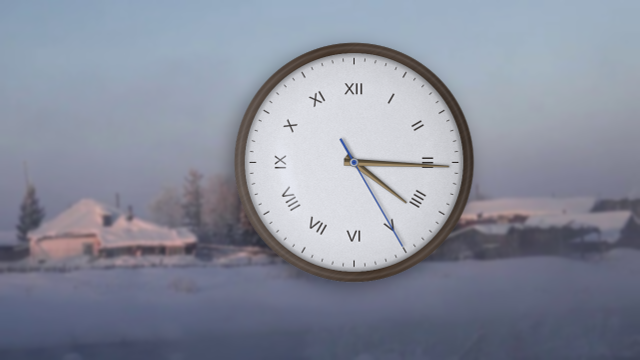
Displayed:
4,15,25
